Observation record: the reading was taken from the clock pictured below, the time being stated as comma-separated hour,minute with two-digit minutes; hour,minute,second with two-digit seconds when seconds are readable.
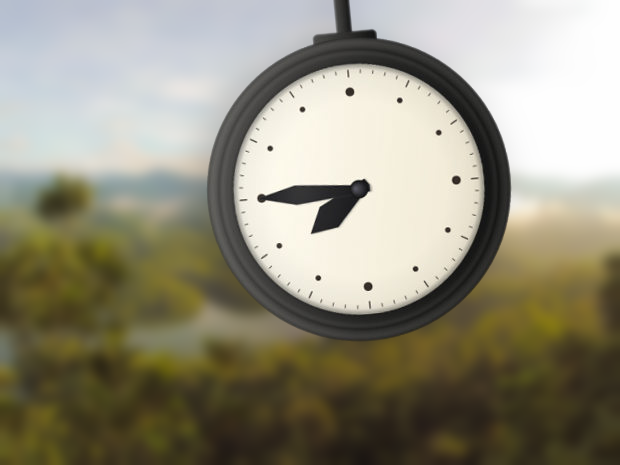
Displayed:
7,45
